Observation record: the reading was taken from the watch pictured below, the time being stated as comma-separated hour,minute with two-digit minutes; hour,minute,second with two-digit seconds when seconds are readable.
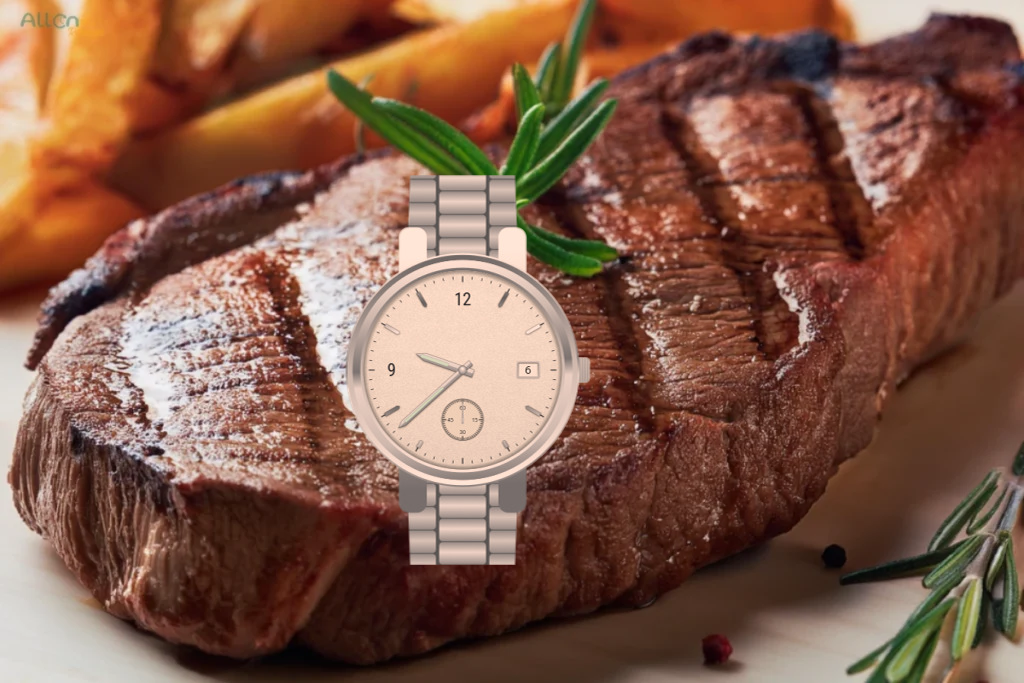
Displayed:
9,38
